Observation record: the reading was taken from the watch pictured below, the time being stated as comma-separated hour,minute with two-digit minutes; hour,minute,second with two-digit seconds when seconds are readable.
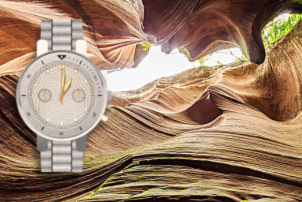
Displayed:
1,01
